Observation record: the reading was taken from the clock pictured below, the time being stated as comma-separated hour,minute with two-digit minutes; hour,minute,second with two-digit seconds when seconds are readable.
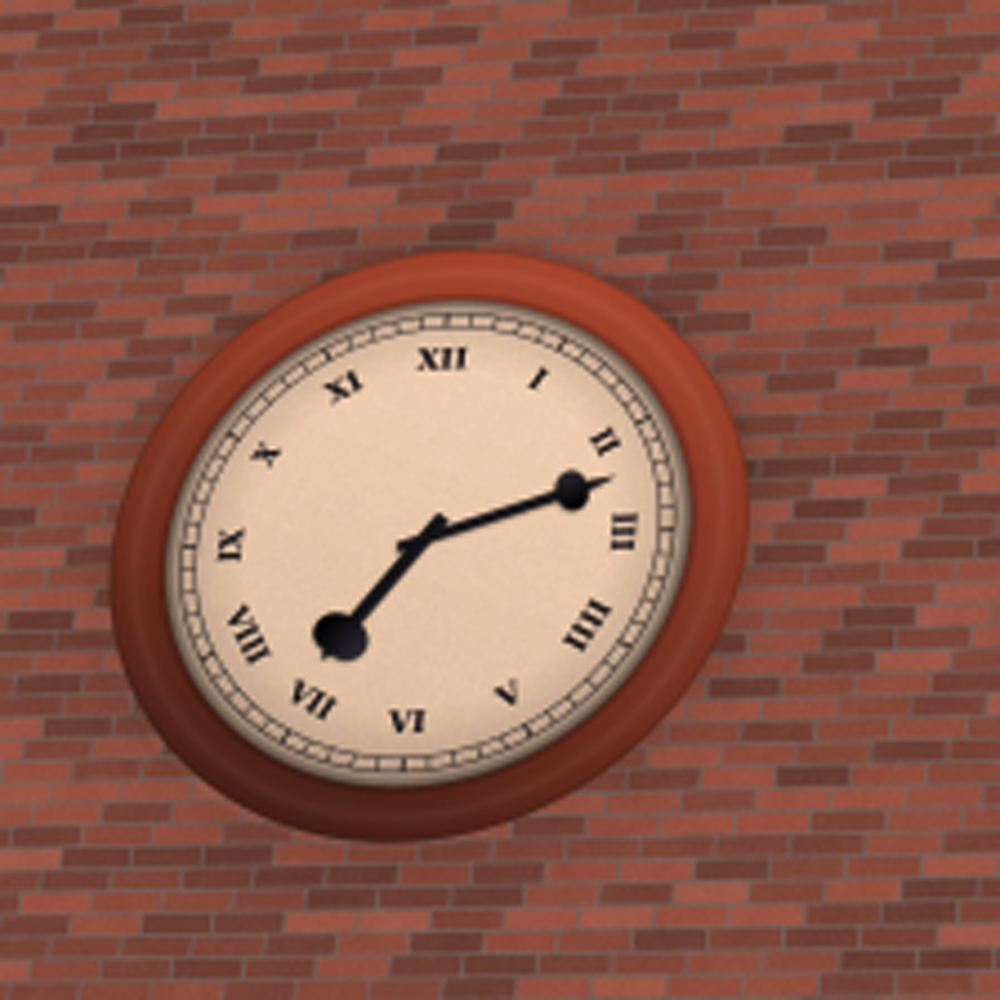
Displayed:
7,12
